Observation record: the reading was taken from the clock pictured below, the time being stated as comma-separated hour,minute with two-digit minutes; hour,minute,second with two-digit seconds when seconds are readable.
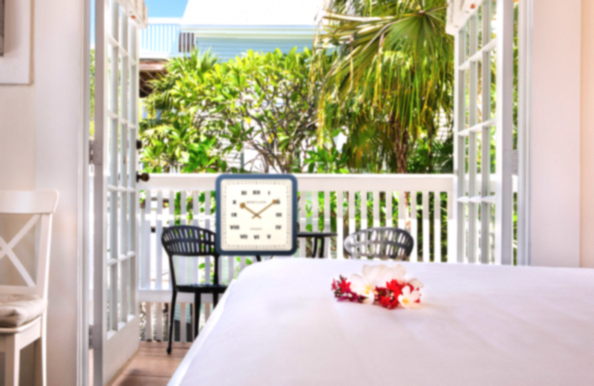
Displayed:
10,09
